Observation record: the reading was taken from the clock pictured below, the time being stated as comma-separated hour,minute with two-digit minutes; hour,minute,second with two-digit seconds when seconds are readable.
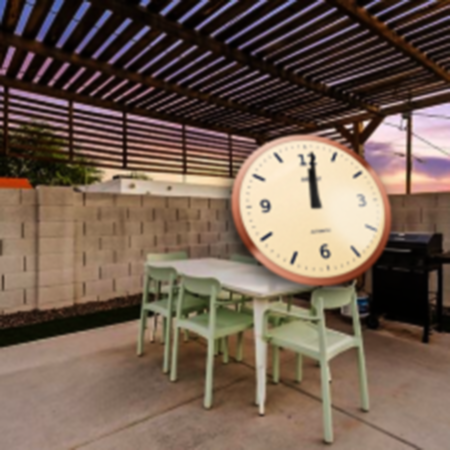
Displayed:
12,01
